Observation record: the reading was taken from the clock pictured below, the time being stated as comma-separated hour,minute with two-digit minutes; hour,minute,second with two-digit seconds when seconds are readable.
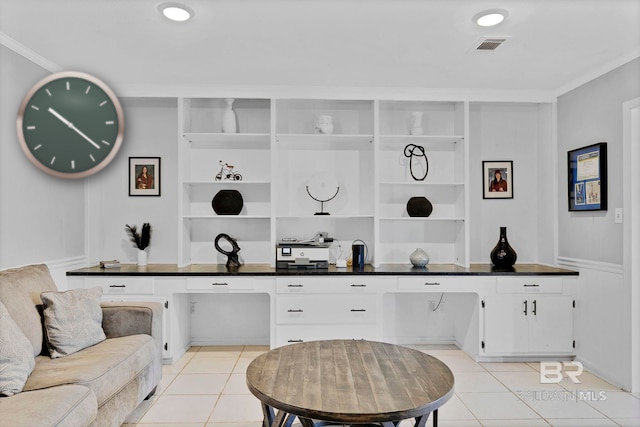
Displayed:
10,22
